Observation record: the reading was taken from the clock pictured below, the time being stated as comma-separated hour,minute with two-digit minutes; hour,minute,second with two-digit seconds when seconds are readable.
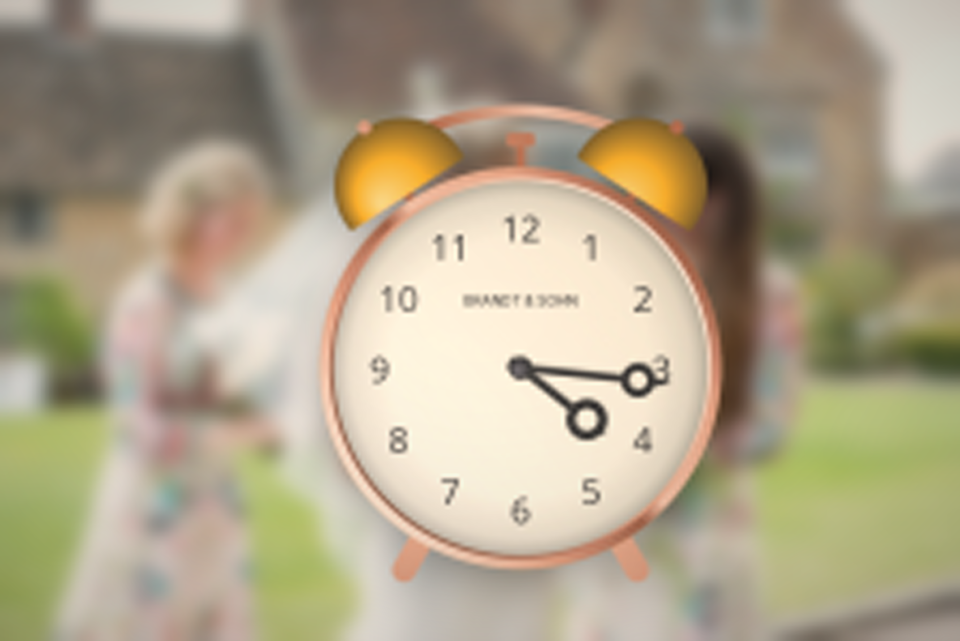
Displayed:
4,16
